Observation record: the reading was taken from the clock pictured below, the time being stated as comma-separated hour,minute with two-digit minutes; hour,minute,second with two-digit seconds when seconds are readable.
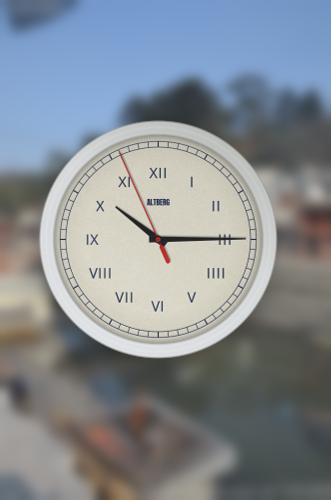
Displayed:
10,14,56
